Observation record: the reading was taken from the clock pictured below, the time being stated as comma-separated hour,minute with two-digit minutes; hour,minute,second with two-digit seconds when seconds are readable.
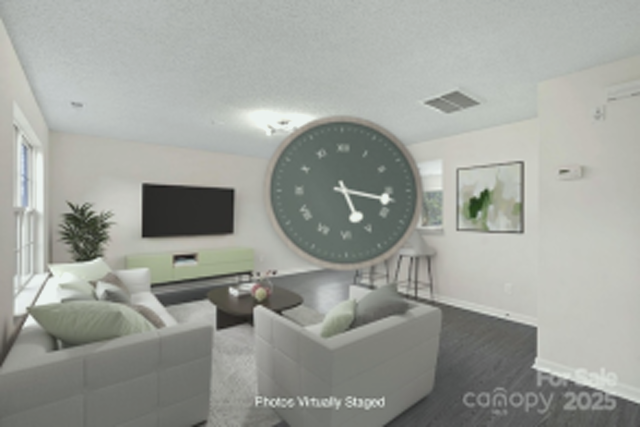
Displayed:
5,17
